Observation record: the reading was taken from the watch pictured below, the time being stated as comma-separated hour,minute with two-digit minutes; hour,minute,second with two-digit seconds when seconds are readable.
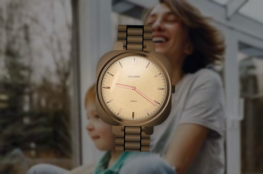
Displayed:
9,21
